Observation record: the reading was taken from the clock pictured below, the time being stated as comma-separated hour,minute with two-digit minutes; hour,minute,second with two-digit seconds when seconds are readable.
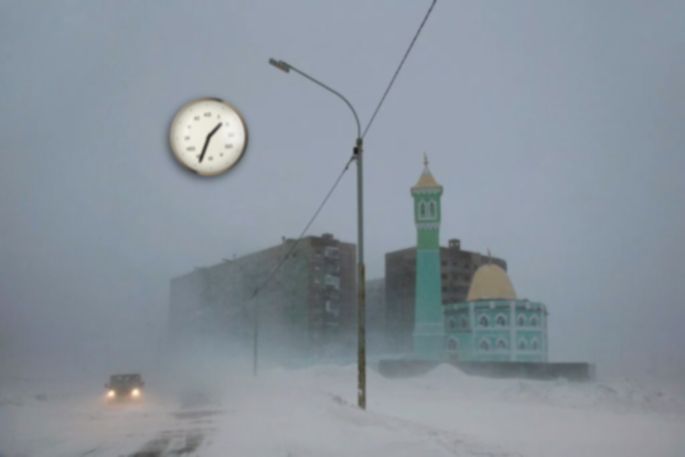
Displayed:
1,34
